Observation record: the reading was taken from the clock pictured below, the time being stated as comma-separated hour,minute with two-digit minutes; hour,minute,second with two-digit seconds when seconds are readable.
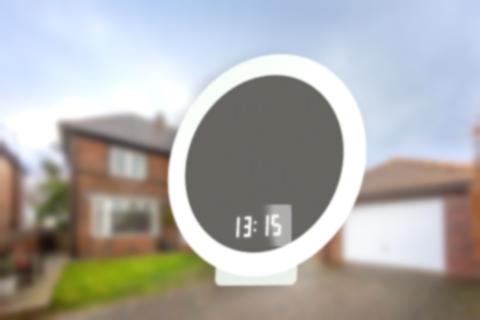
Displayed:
13,15
